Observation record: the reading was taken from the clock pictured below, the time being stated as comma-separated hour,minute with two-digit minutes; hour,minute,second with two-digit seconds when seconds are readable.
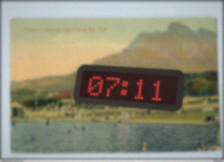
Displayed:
7,11
